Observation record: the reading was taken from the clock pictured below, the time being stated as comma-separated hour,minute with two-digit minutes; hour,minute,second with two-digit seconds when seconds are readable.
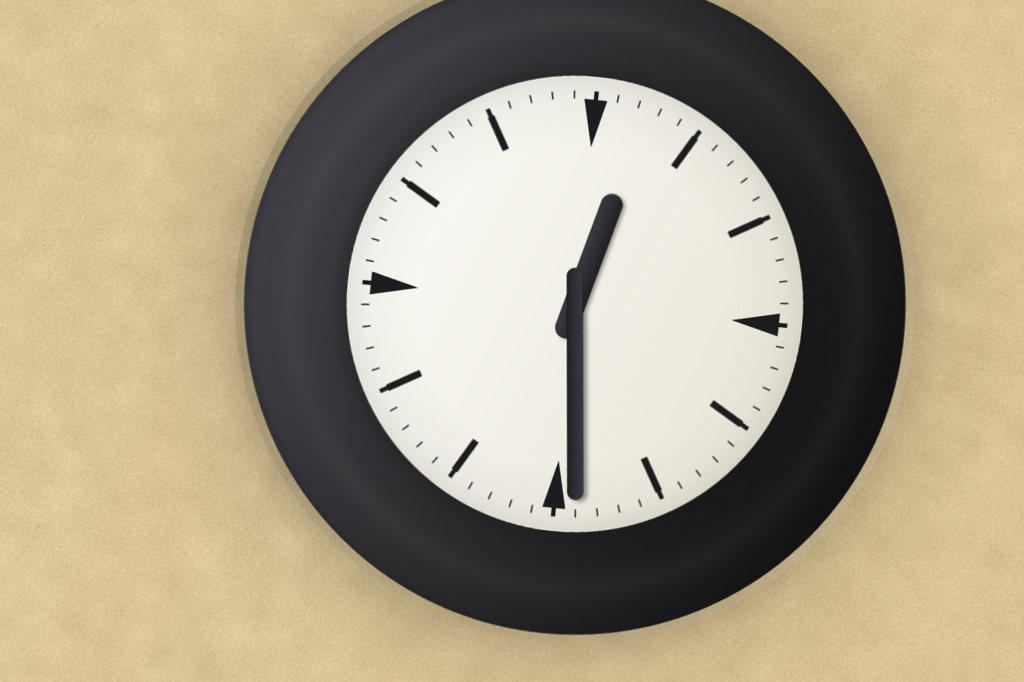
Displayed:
12,29
